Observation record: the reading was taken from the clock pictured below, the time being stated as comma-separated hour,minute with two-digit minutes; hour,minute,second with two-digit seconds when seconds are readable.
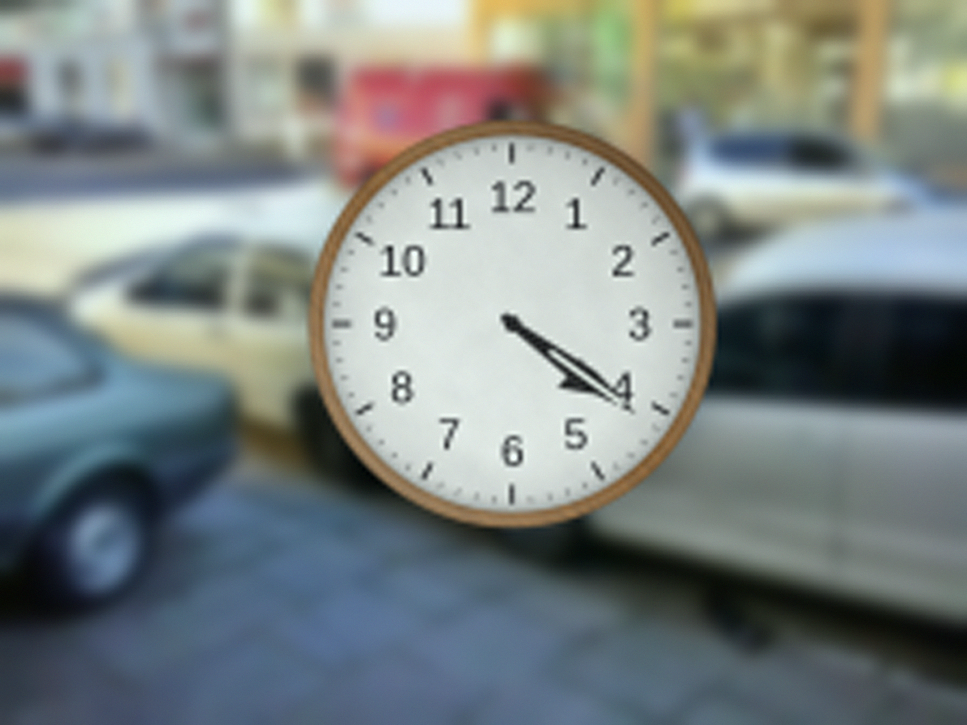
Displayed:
4,21
